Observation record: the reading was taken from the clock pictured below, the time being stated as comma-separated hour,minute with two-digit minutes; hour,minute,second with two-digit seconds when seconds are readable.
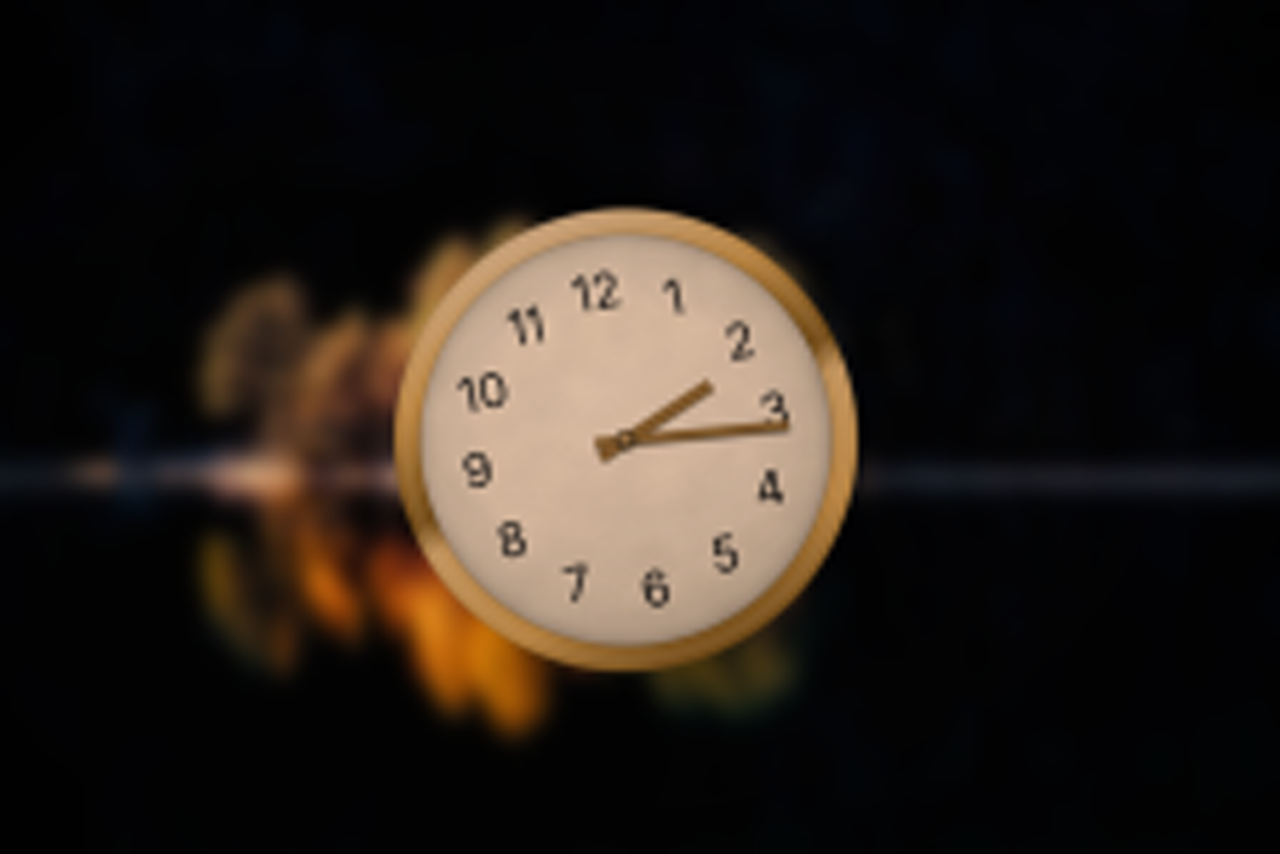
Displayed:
2,16
